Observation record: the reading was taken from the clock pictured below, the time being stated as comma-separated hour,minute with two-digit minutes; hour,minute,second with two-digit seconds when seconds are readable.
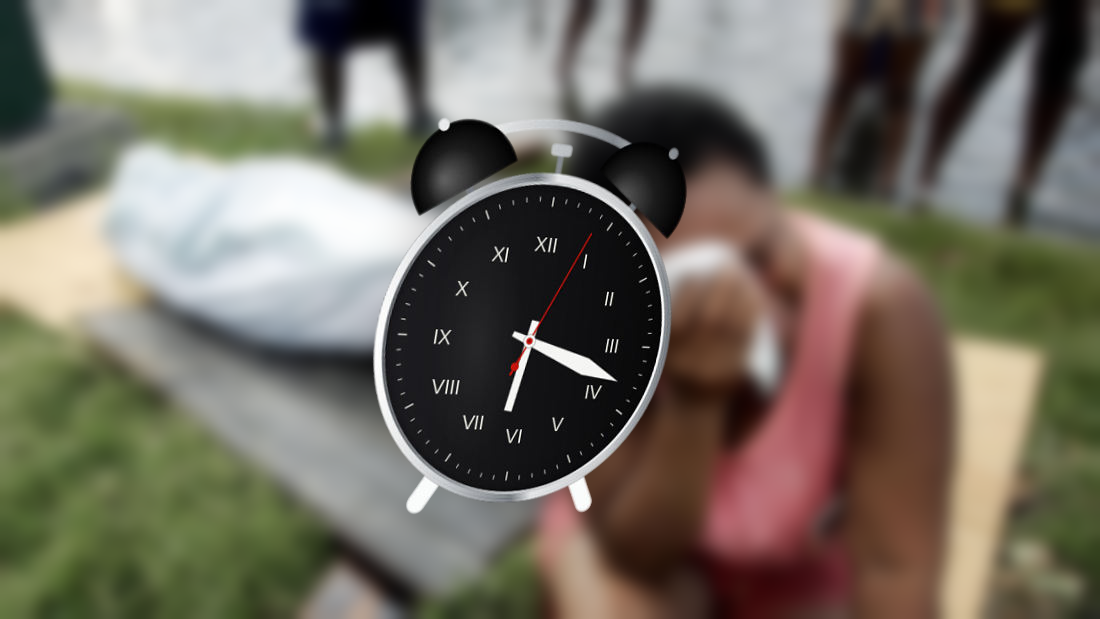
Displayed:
6,18,04
